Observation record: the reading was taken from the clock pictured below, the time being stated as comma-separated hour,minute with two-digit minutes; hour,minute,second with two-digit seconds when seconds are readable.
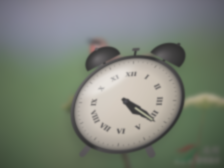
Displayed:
4,21
